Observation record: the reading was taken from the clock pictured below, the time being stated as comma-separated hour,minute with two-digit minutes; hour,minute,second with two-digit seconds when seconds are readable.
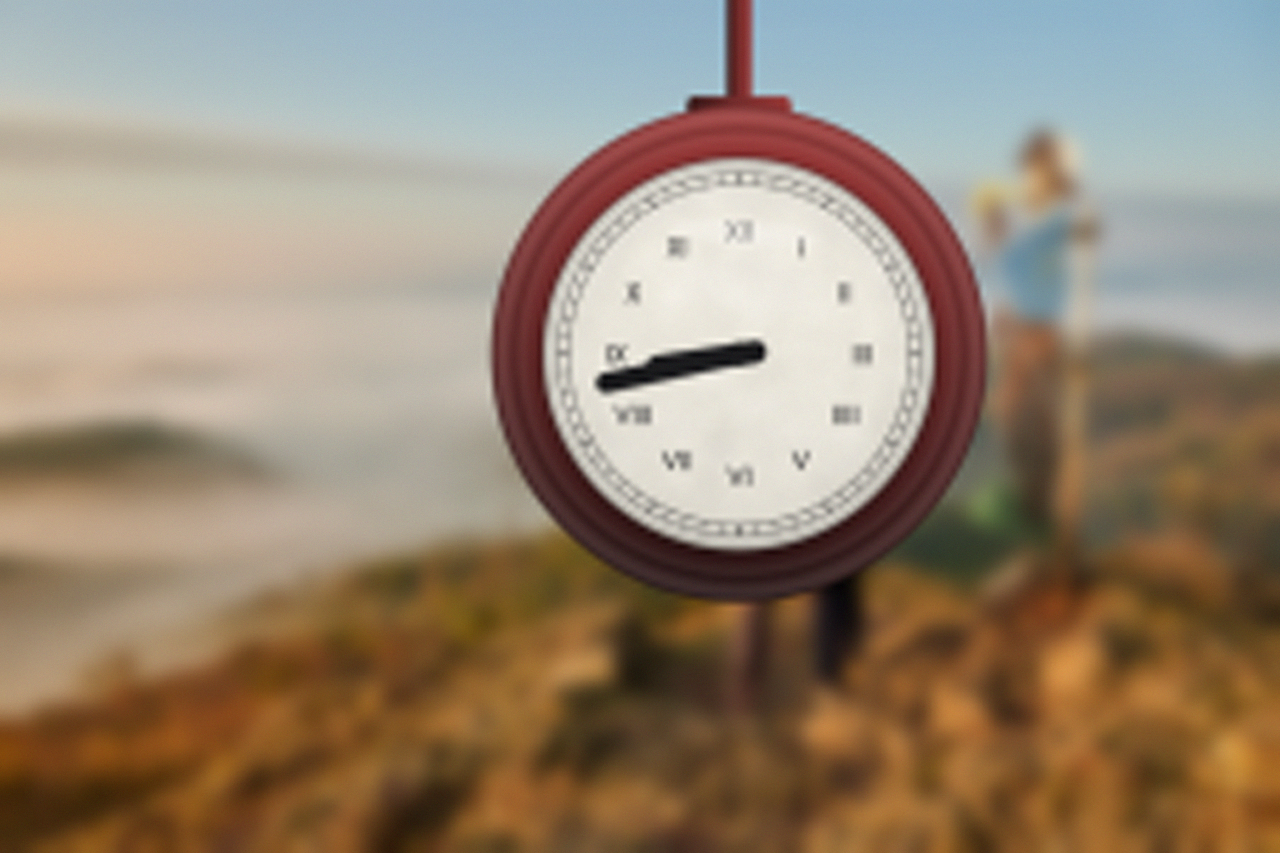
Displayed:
8,43
